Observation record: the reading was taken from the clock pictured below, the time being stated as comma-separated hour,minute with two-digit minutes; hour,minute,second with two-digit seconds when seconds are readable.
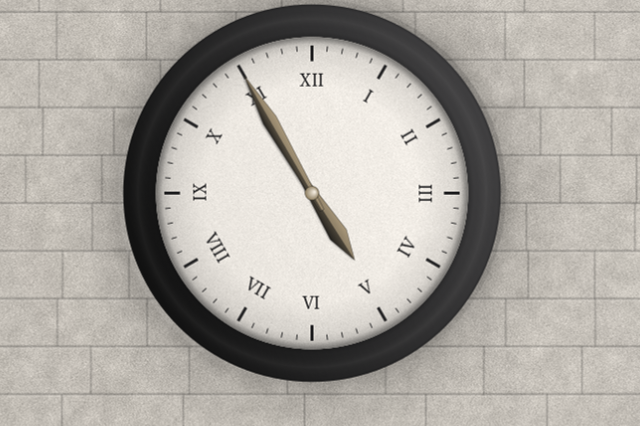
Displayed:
4,55
